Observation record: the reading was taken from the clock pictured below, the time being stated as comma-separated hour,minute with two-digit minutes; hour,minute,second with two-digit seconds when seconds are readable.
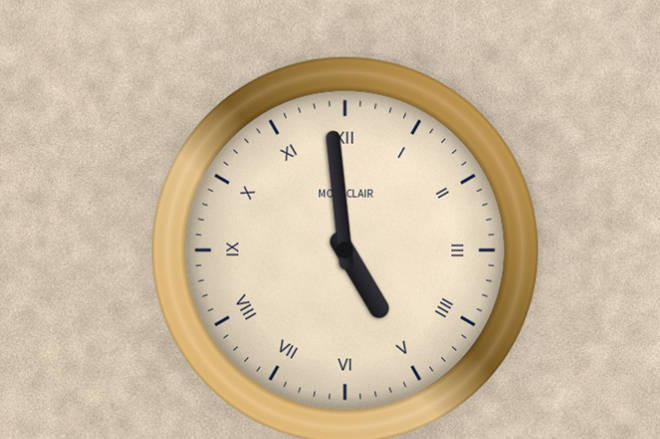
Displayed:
4,59
